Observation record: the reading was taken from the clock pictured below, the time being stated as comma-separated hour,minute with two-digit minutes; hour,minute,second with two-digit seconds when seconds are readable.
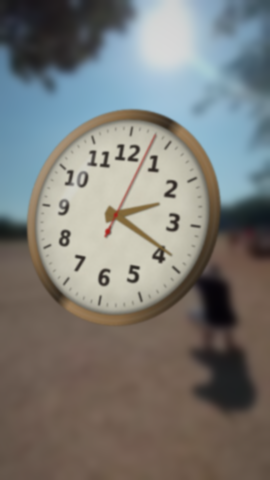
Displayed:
2,19,03
